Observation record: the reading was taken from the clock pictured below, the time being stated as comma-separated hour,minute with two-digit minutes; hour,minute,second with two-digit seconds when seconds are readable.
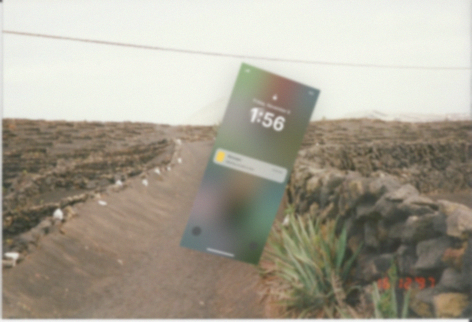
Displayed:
1,56
